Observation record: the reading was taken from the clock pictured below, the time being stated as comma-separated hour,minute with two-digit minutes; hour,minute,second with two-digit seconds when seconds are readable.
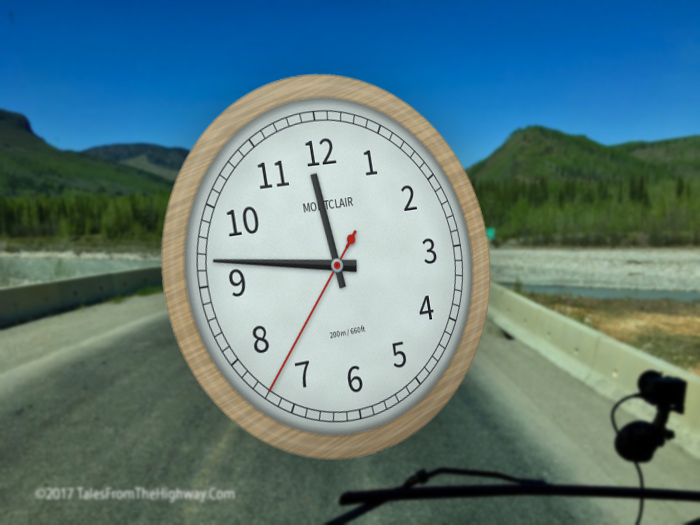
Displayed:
11,46,37
